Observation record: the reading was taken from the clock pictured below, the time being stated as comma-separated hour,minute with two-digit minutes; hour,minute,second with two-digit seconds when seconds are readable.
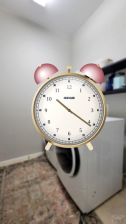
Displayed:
10,21
